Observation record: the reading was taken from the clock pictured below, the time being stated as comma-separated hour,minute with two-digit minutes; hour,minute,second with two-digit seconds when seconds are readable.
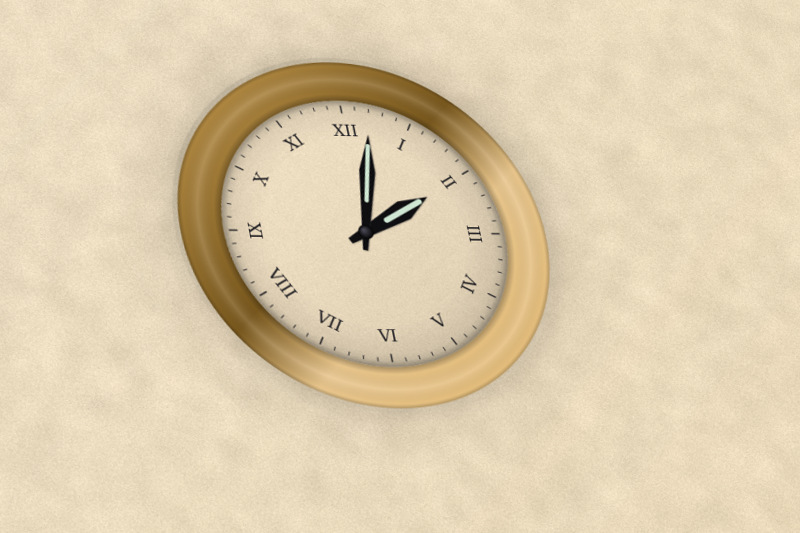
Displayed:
2,02
